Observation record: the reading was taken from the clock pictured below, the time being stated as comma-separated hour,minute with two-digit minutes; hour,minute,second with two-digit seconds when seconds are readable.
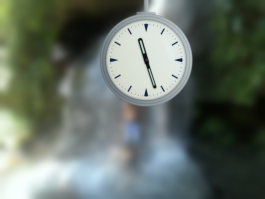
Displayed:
11,27
